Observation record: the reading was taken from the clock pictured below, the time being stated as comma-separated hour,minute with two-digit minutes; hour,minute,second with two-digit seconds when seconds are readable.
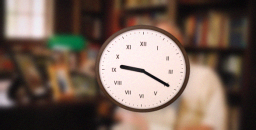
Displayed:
9,20
